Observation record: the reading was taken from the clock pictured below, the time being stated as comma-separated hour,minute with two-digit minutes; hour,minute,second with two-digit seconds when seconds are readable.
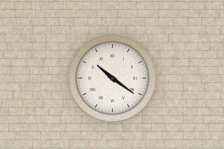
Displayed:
10,21
